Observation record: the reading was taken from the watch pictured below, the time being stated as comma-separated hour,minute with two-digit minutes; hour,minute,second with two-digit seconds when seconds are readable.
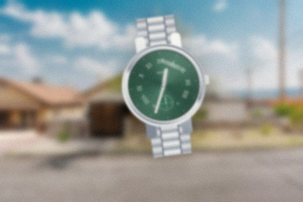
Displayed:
12,34
